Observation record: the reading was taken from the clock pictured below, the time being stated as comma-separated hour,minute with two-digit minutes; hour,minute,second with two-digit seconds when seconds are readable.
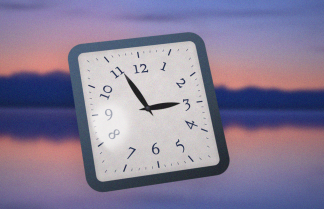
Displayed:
2,56
